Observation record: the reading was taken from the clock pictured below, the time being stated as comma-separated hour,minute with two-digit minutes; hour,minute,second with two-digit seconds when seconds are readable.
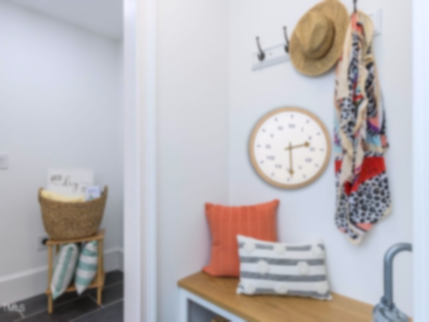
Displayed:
2,29
